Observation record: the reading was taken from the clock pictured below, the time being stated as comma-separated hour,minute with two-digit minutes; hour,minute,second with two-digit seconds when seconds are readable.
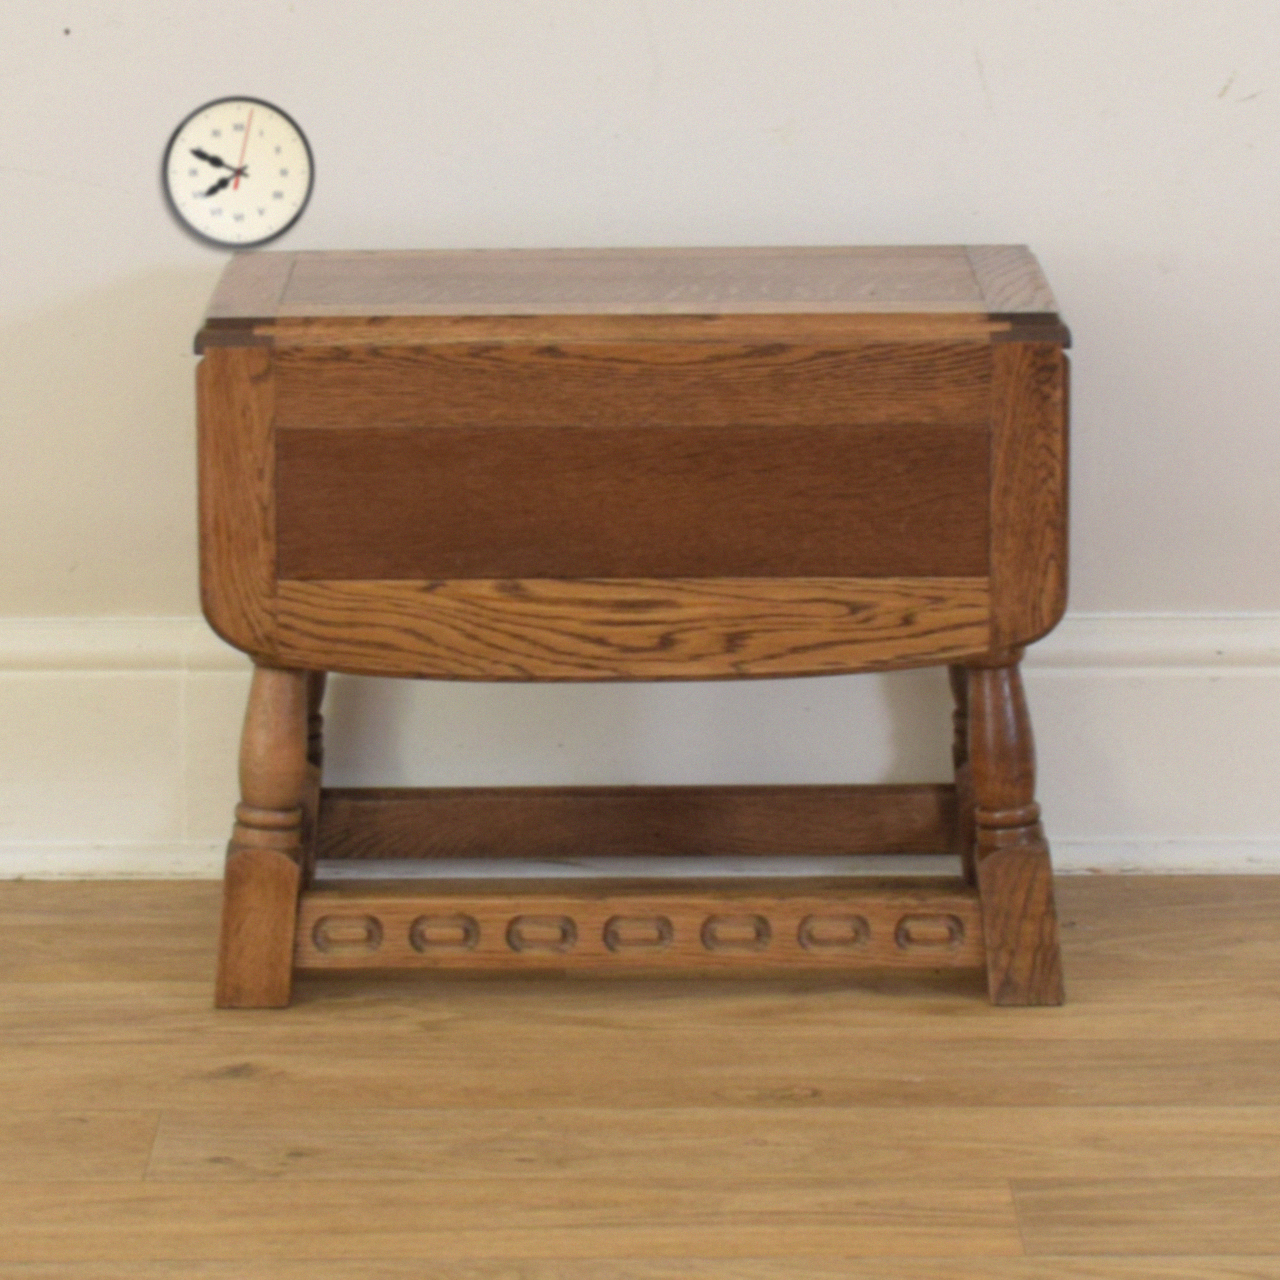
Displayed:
7,49,02
